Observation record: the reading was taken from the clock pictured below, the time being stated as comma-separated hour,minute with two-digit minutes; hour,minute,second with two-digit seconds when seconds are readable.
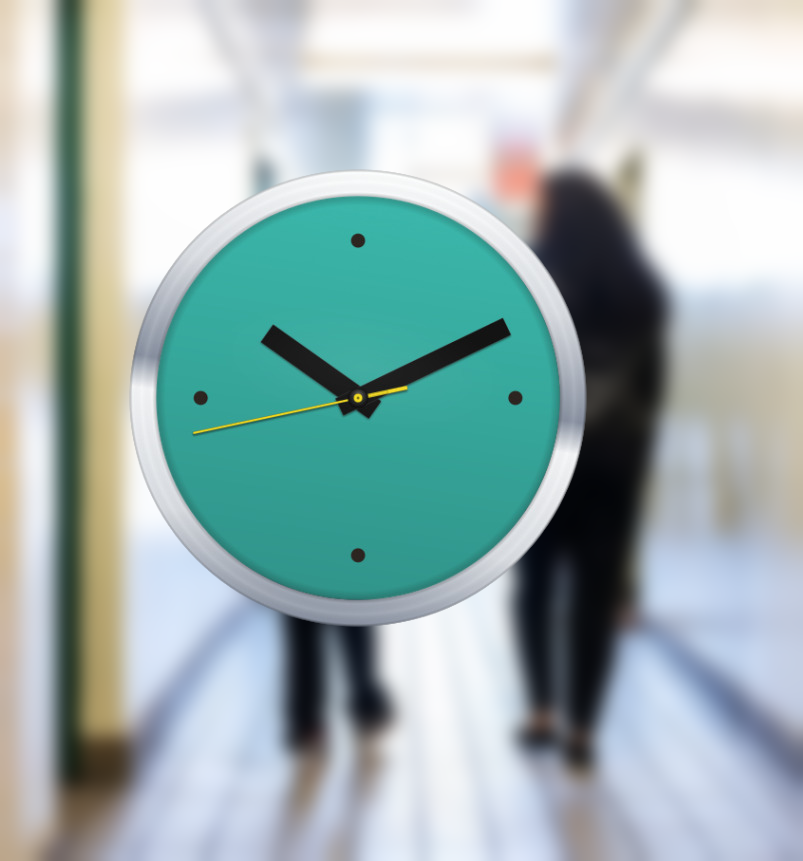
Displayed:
10,10,43
